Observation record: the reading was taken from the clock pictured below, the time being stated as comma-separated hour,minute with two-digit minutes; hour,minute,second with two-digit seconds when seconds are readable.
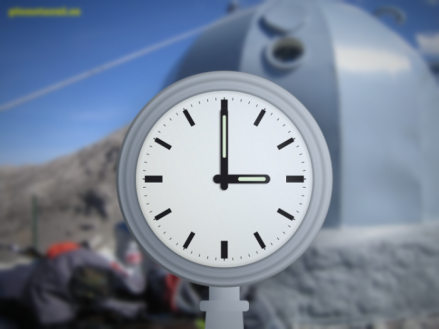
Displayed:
3,00
